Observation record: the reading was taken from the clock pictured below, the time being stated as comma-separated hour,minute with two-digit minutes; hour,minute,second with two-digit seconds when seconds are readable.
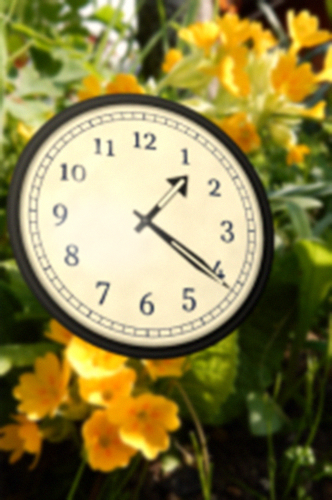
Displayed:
1,21
